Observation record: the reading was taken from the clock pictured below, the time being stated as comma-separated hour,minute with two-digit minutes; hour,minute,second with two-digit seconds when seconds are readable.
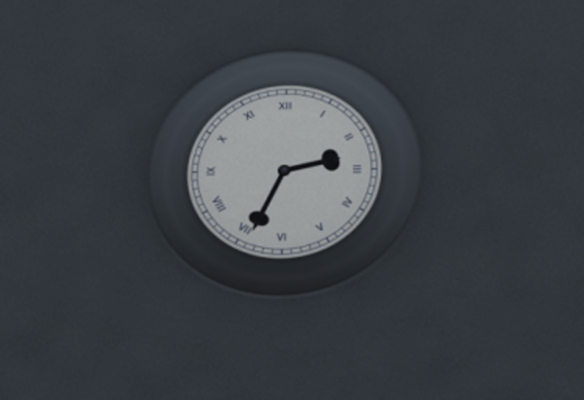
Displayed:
2,34
